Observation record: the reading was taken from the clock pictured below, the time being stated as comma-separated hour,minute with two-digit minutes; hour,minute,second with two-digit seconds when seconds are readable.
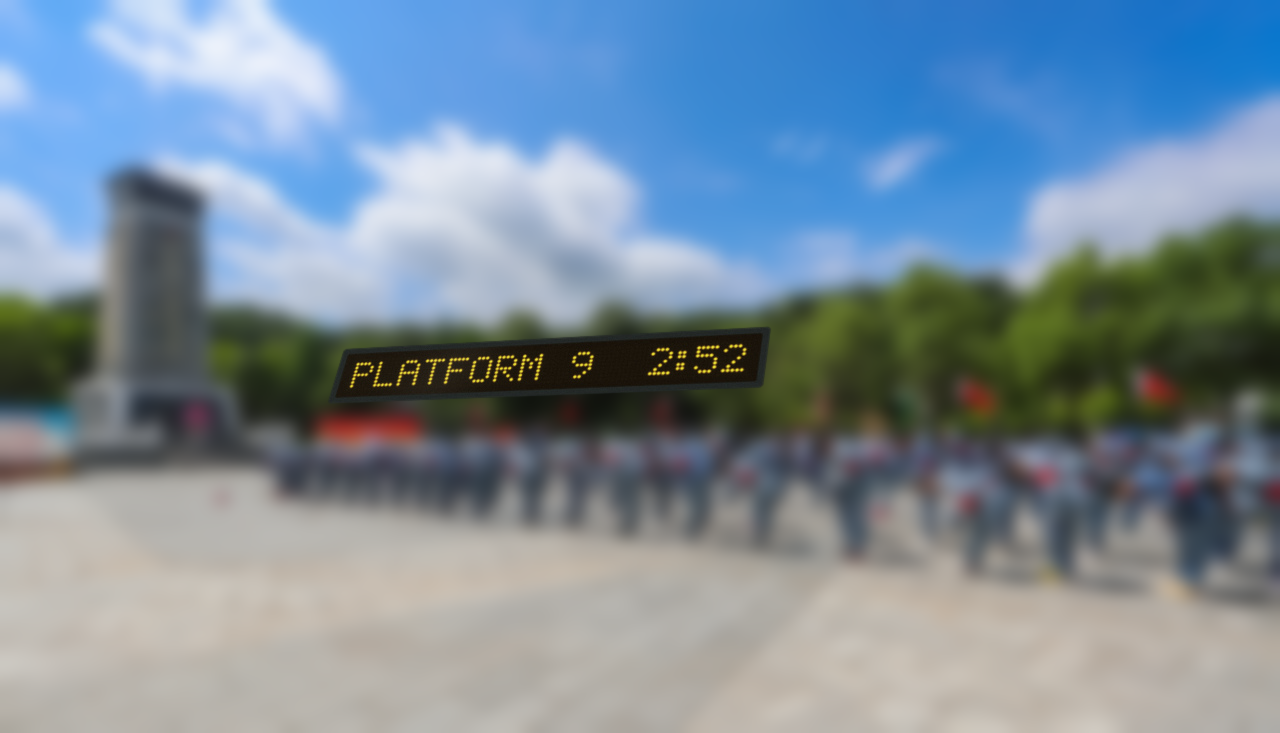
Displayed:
2,52
